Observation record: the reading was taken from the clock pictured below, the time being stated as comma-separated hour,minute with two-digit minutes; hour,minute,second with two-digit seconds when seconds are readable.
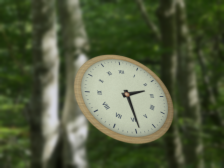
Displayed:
2,29
